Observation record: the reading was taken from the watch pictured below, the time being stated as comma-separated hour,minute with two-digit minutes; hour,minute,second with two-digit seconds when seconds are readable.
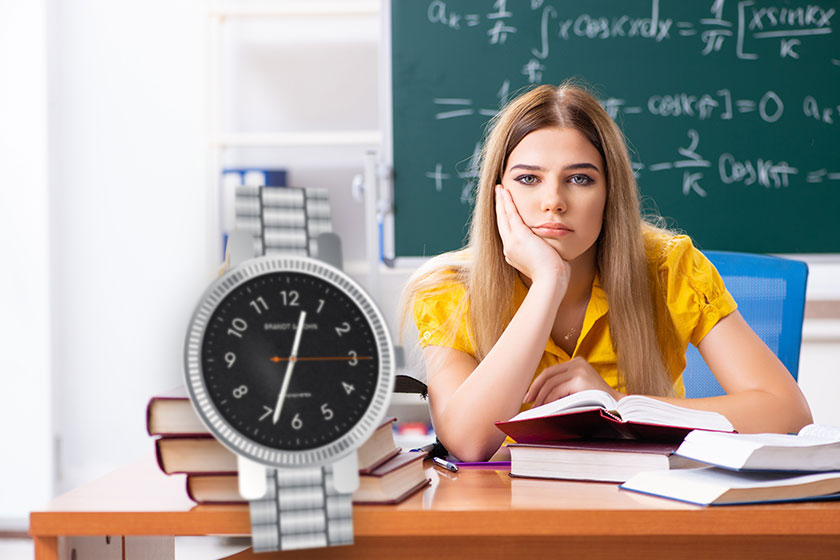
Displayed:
12,33,15
